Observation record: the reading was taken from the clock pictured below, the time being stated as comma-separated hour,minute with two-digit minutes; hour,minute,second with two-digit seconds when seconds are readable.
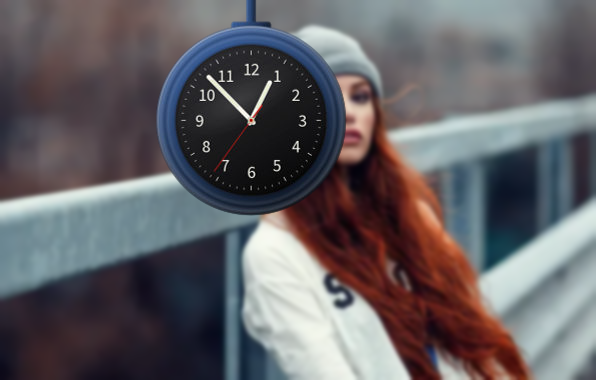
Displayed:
12,52,36
